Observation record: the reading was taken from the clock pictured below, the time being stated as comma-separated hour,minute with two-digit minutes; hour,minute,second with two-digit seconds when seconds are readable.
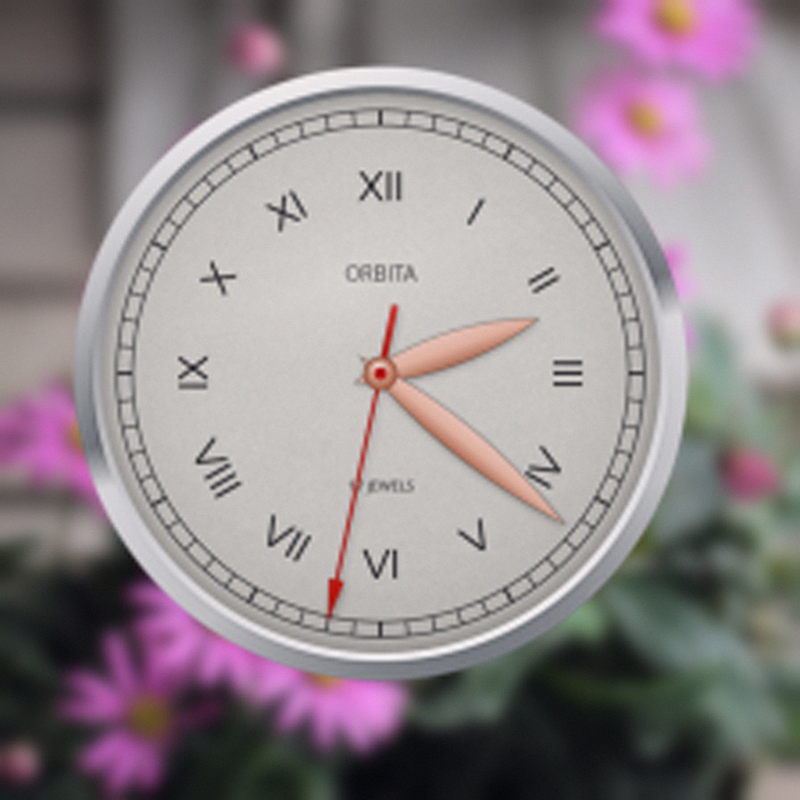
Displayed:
2,21,32
